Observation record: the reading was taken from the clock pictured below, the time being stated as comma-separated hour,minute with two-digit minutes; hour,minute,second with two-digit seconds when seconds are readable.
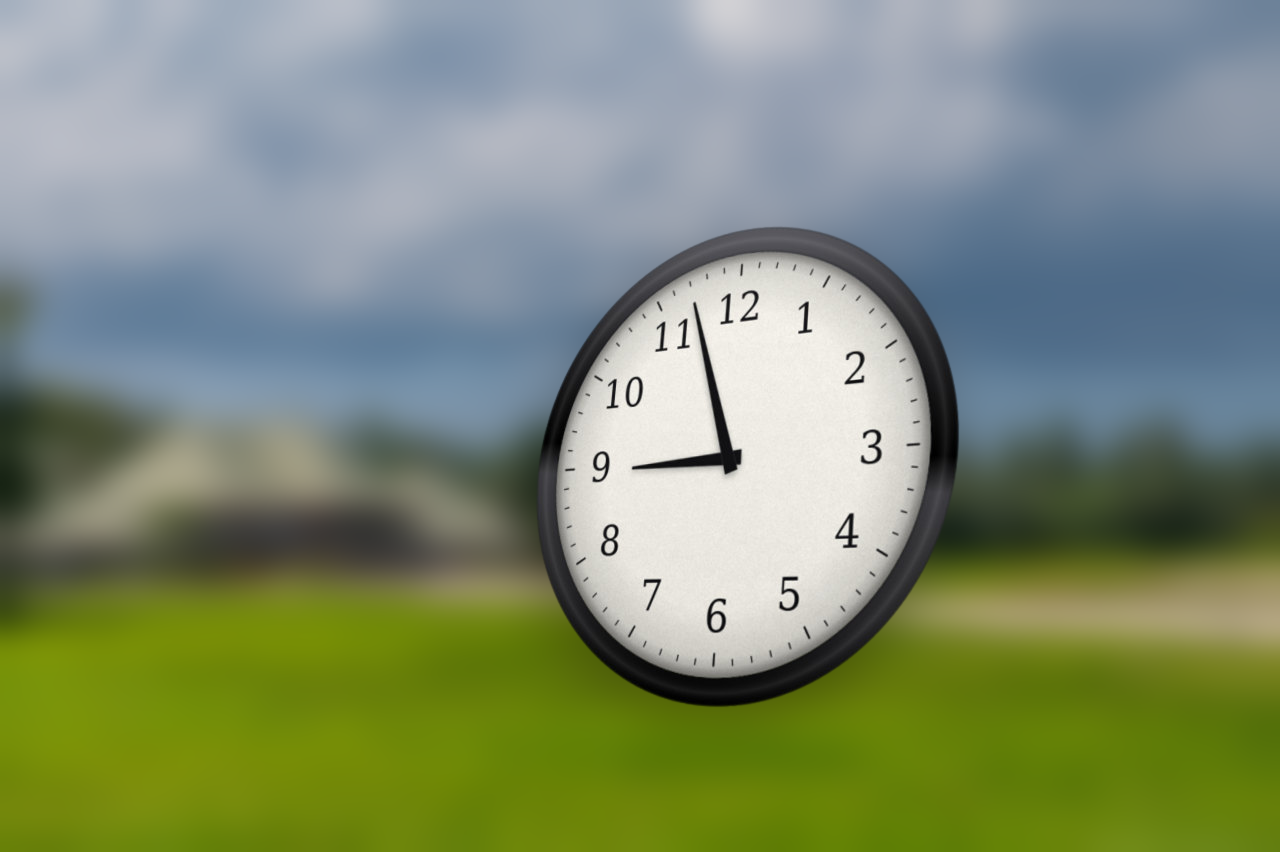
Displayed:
8,57
